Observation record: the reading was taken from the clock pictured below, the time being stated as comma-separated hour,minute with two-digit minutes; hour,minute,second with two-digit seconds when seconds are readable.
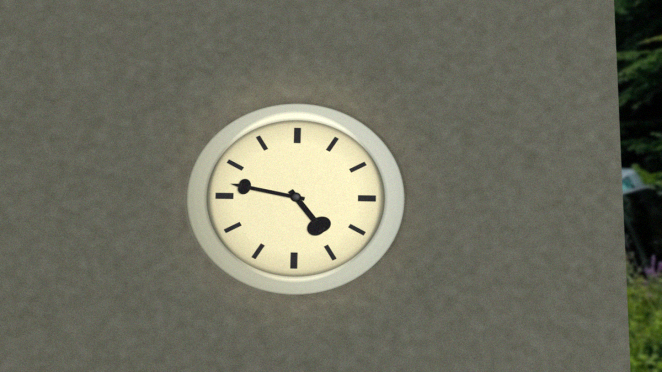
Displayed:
4,47
